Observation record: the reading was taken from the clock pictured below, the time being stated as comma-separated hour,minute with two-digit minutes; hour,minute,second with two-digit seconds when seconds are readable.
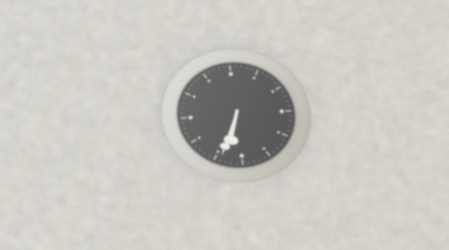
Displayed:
6,34
